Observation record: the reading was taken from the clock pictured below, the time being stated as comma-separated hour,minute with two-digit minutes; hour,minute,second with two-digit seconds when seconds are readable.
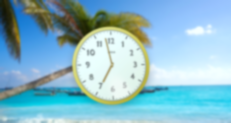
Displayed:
6,58
